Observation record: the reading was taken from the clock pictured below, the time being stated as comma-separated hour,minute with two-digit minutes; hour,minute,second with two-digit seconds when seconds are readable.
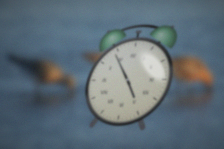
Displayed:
4,54
